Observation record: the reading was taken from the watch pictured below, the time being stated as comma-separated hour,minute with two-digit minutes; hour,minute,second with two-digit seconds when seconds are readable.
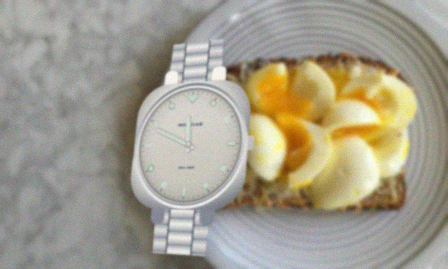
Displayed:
11,49
